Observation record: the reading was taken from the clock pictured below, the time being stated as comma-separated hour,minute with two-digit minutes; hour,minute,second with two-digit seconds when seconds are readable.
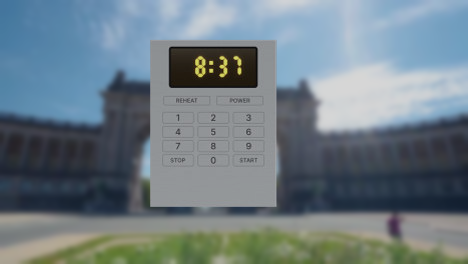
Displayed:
8,37
